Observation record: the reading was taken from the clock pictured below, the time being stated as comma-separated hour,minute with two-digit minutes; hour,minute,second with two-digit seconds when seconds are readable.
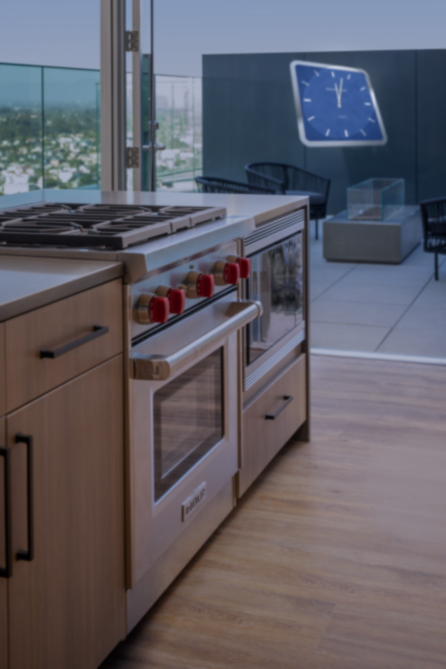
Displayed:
12,03
